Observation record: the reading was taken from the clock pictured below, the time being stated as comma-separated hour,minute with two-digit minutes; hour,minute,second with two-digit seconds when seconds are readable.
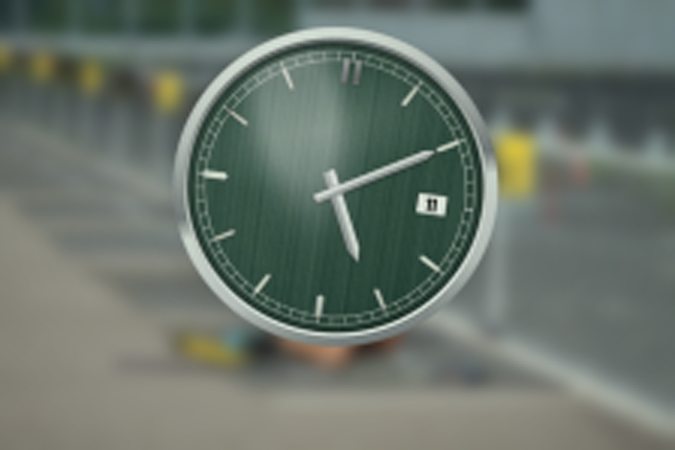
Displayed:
5,10
